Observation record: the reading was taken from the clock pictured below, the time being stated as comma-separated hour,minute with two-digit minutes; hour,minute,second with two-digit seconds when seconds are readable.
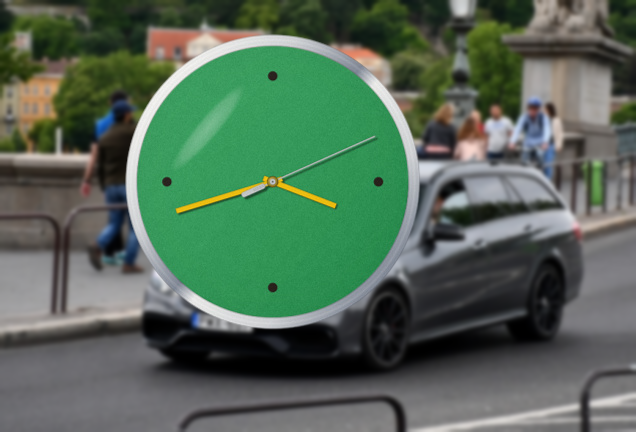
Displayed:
3,42,11
